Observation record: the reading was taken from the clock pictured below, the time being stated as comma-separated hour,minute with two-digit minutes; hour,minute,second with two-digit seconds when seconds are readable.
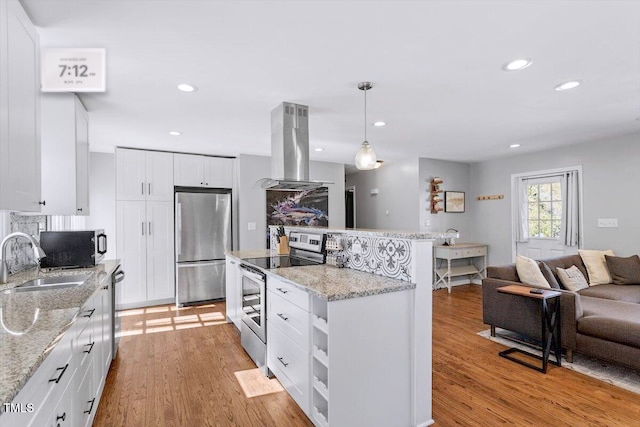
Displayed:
7,12
